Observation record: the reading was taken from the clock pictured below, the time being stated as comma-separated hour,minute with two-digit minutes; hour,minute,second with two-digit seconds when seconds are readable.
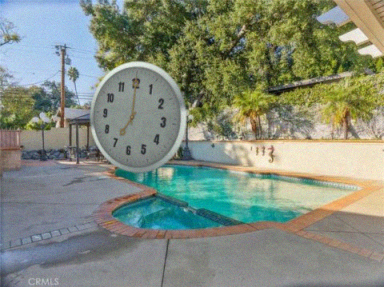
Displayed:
7,00
